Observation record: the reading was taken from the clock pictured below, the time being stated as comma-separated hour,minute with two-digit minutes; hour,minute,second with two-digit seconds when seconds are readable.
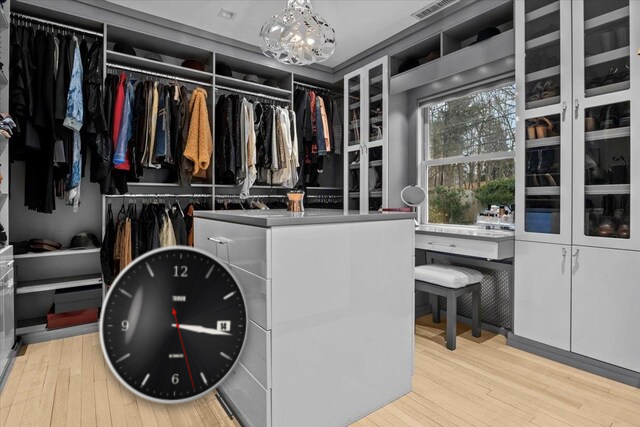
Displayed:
3,16,27
